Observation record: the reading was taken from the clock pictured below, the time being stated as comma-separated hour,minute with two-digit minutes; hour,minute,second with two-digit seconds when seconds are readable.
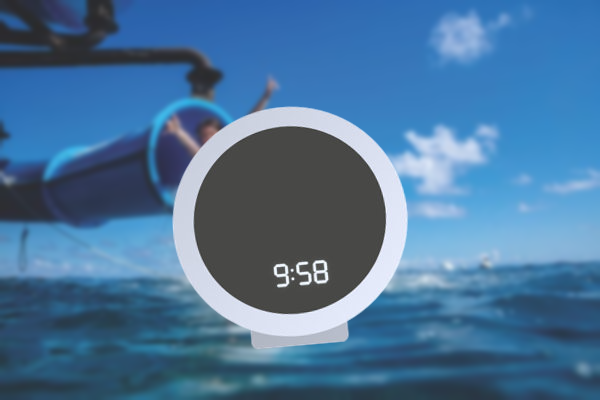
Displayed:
9,58
